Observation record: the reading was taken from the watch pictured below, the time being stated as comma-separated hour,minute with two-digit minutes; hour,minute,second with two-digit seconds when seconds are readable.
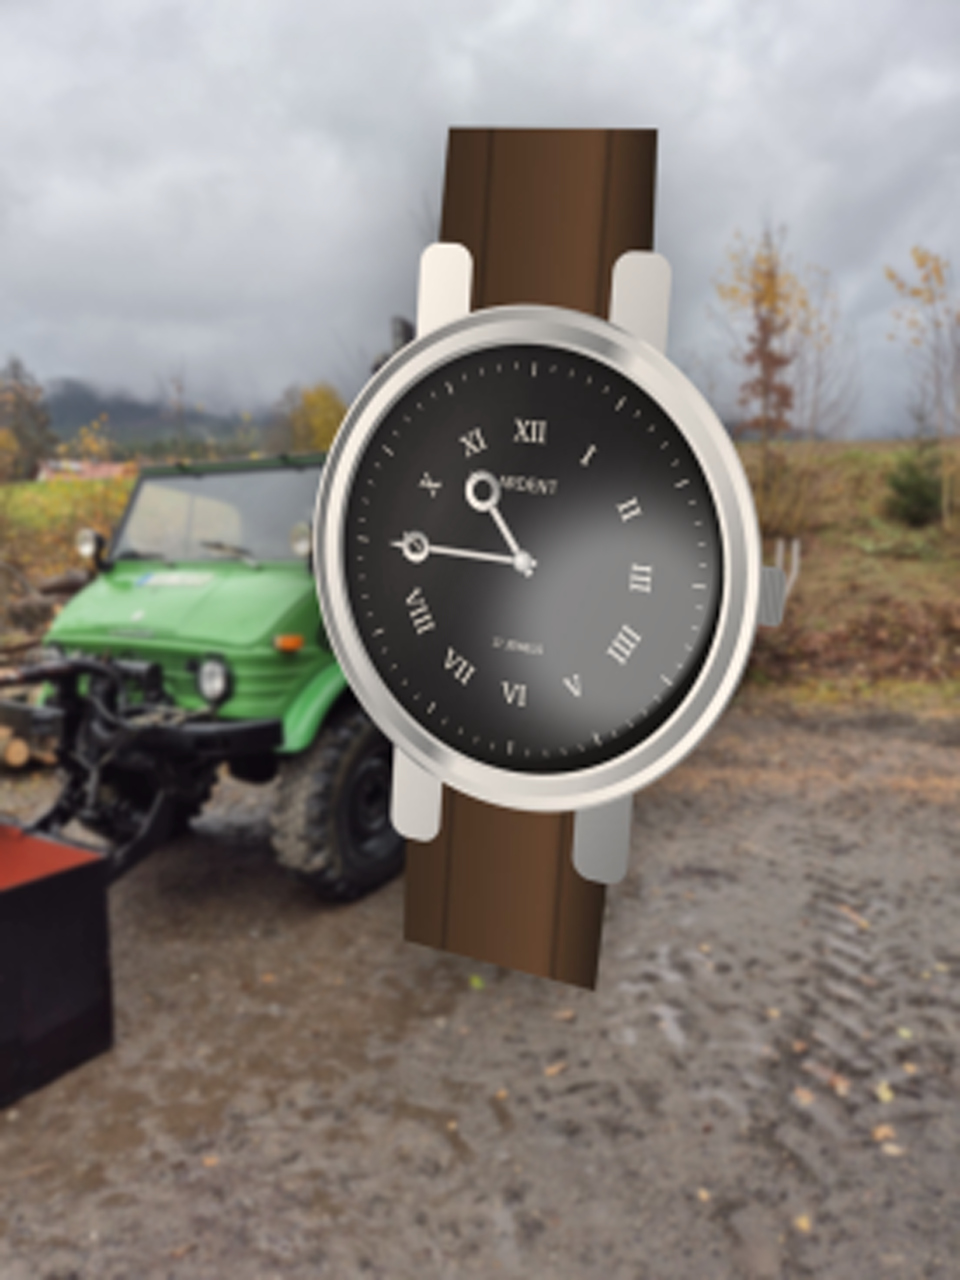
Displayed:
10,45
